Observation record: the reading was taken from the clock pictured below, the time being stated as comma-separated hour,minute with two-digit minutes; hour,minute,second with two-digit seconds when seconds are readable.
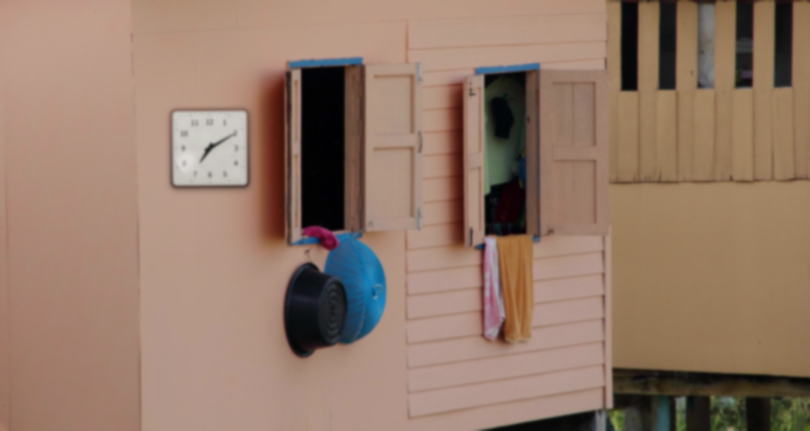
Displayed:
7,10
